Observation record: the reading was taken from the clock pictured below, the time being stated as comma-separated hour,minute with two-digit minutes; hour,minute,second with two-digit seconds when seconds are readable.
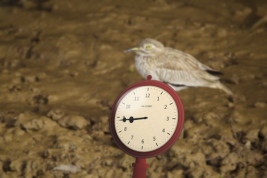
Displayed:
8,44
